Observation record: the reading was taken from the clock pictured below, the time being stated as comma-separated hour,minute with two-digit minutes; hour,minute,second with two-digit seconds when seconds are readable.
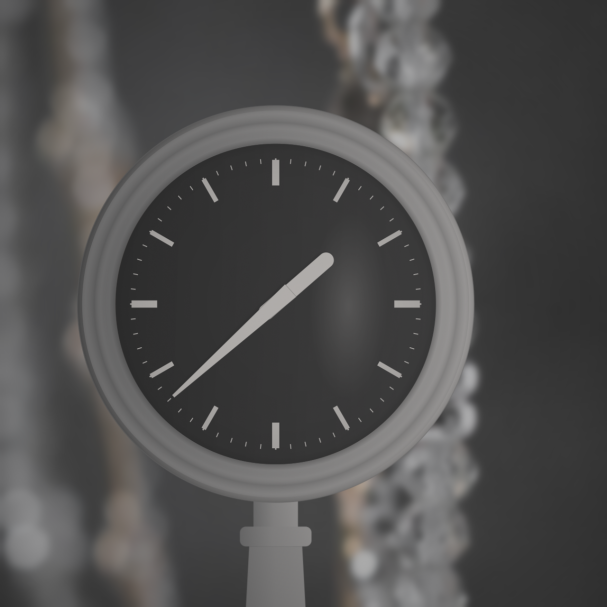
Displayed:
1,38
